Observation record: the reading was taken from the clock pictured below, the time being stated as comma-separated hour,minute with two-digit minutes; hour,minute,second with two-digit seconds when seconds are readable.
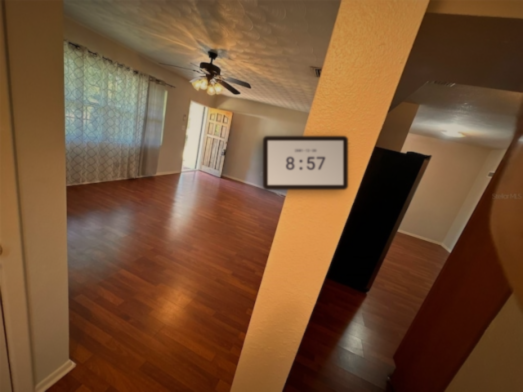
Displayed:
8,57
